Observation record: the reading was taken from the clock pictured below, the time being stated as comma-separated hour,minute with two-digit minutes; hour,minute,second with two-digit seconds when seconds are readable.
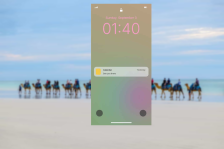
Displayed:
1,40
